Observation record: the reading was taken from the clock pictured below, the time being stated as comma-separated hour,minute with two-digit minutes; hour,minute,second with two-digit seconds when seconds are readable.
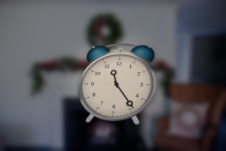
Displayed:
11,24
